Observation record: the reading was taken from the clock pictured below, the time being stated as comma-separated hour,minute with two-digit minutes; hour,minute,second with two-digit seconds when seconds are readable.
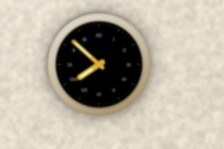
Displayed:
7,52
